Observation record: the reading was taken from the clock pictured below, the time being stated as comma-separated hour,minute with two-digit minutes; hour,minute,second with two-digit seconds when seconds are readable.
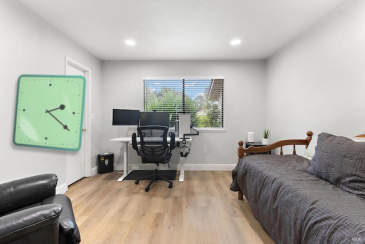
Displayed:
2,21
